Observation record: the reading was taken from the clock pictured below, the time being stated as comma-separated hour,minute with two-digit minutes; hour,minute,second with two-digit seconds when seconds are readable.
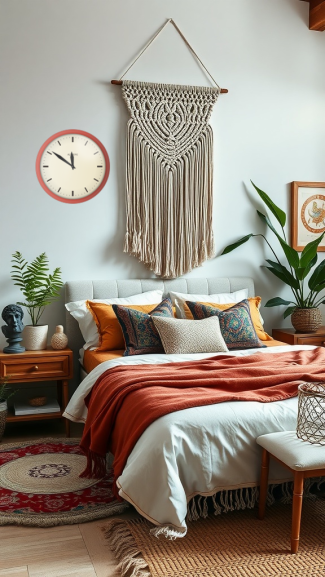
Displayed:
11,51
